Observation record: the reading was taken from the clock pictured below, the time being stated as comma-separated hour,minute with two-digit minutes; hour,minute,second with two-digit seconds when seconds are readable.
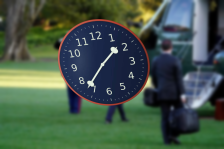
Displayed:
1,37
